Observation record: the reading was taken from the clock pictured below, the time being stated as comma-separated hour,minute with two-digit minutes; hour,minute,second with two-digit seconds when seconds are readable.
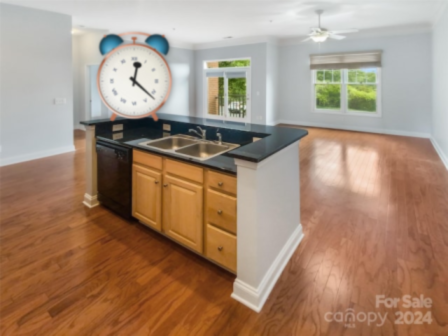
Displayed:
12,22
